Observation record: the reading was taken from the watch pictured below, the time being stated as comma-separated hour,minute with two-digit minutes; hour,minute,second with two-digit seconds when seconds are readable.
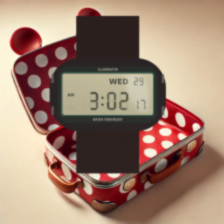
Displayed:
3,02,17
